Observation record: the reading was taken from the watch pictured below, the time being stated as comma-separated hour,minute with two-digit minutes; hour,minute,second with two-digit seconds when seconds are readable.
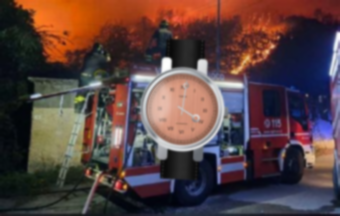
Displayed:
4,01
